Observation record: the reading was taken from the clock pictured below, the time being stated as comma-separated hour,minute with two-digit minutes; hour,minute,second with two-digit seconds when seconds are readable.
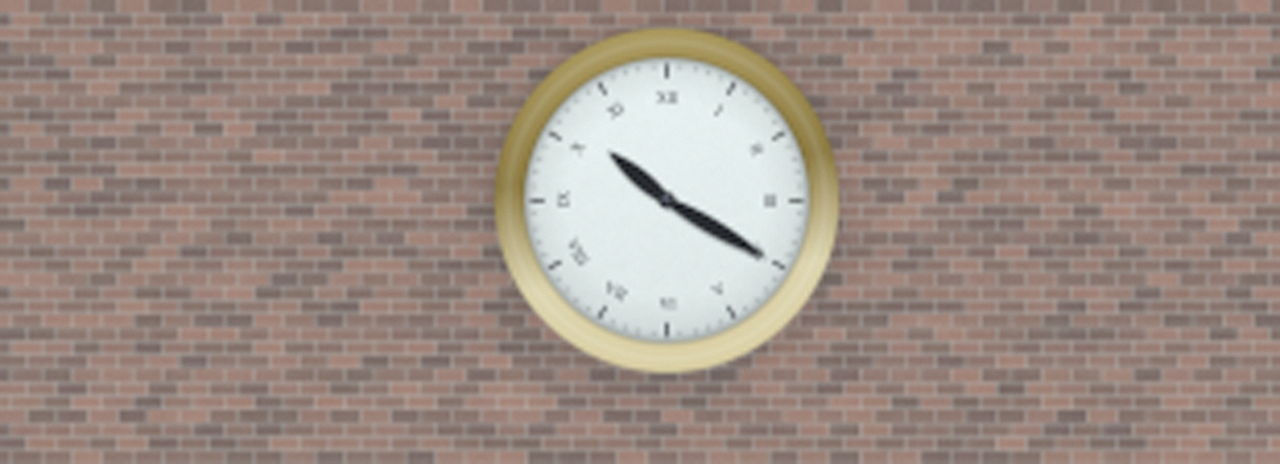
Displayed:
10,20
